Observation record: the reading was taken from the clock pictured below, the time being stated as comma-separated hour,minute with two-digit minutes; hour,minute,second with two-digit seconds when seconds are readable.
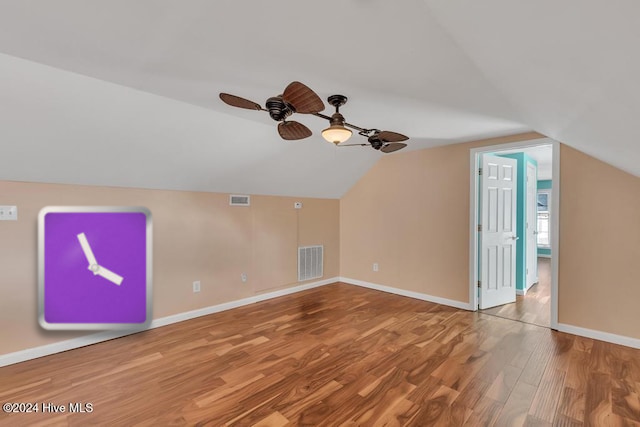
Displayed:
3,56
